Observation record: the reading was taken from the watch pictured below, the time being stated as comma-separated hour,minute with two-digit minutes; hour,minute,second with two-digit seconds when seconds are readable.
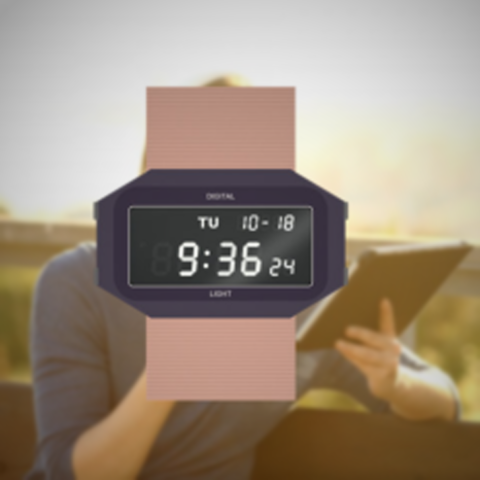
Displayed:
9,36,24
